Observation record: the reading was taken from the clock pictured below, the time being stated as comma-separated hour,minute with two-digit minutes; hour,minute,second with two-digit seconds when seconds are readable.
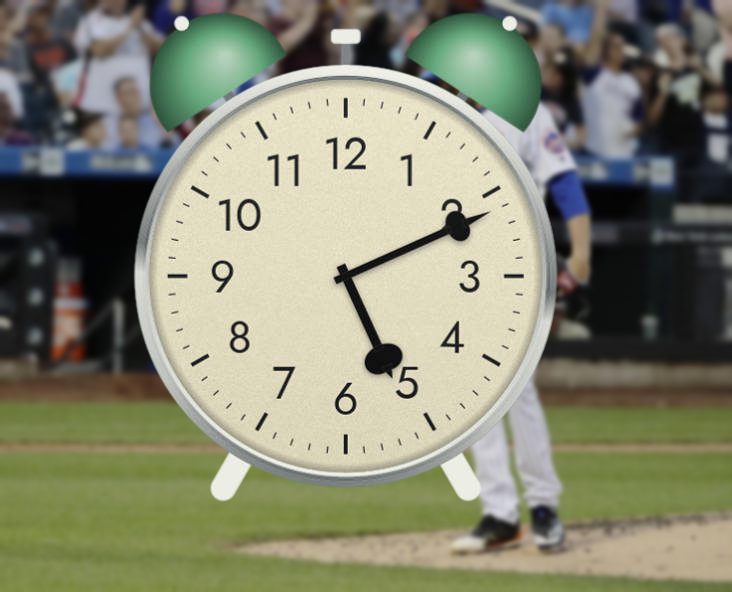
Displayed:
5,11
